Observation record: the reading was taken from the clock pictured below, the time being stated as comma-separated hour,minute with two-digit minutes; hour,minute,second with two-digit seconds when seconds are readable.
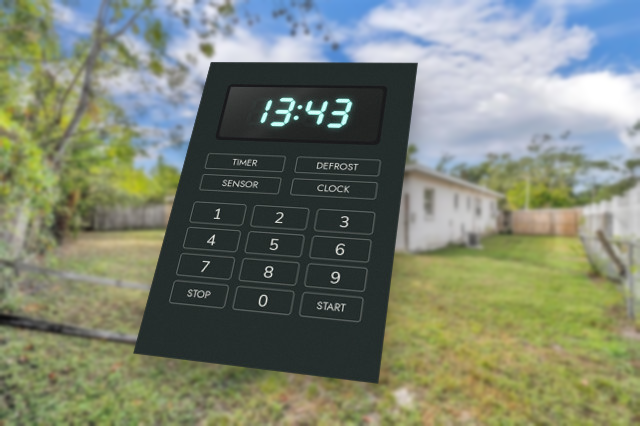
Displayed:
13,43
